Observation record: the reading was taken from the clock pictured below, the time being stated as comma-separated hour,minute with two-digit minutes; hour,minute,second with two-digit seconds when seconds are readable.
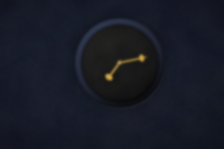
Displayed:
7,13
